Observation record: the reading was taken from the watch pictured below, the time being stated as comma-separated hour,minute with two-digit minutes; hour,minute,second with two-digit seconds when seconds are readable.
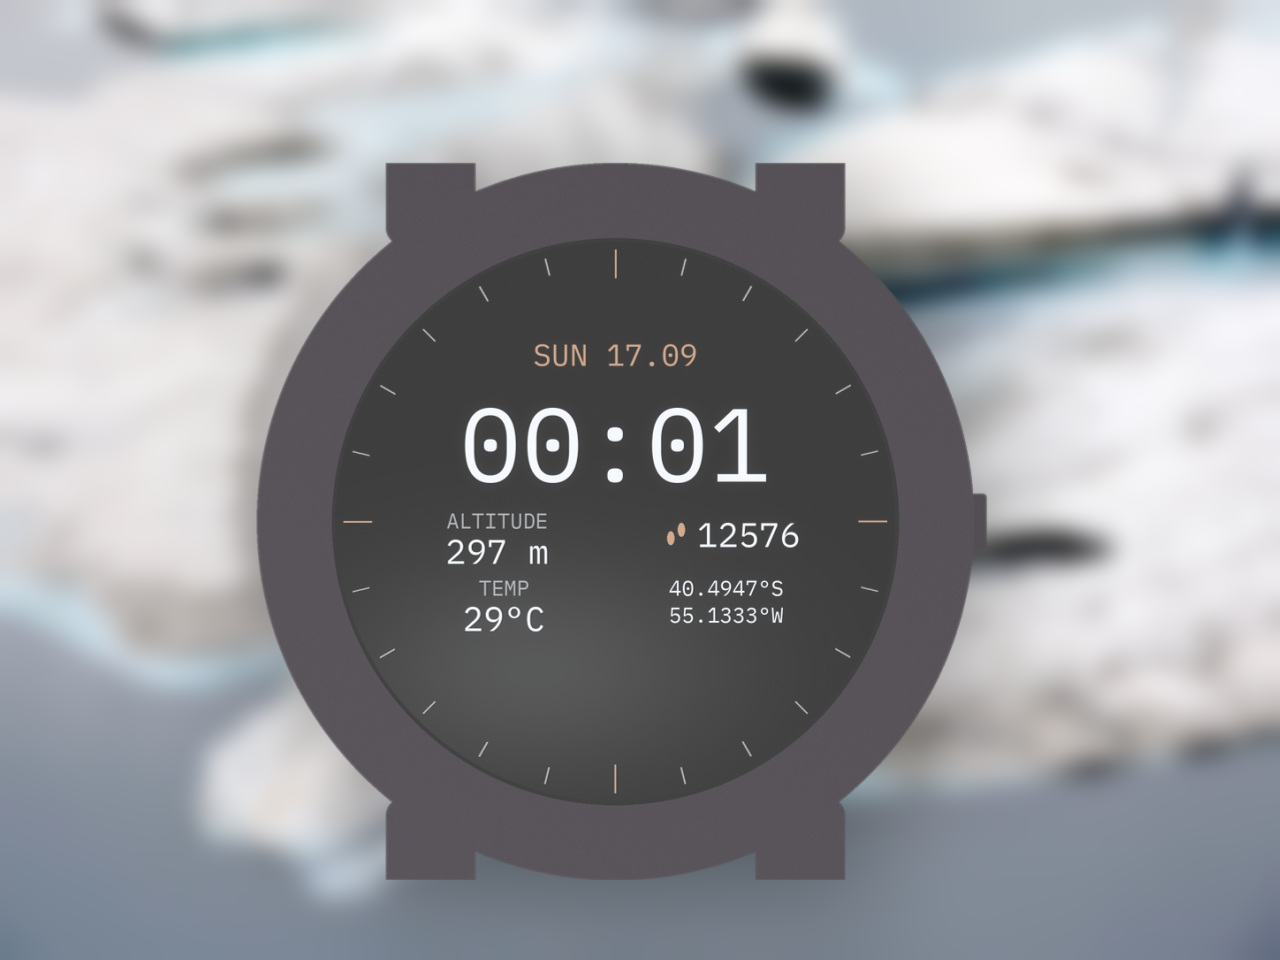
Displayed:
0,01
